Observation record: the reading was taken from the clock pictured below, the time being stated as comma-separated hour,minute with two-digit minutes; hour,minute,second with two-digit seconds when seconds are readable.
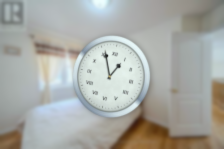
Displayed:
12,56
